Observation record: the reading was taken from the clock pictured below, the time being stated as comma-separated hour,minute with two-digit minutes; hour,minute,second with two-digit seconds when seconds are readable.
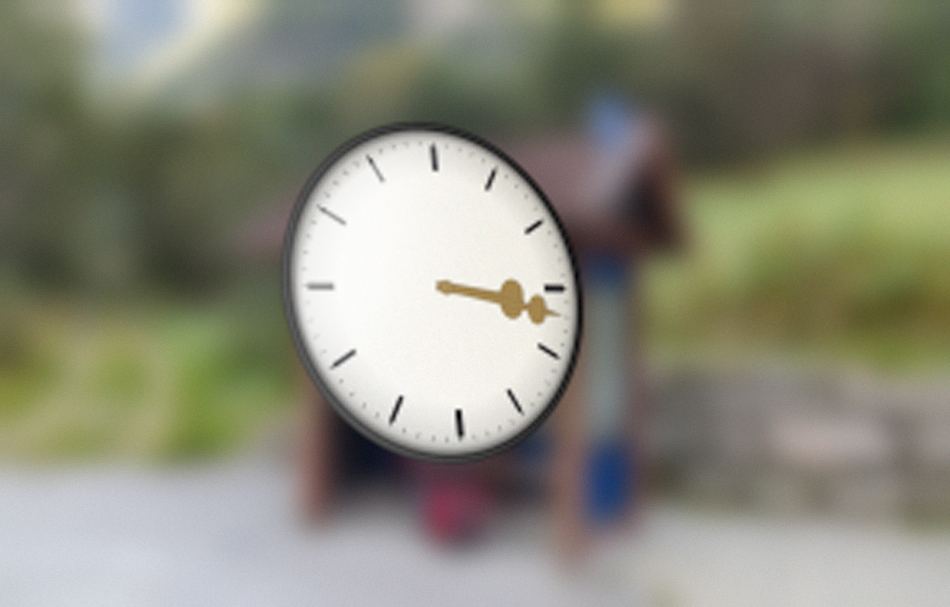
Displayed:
3,17
